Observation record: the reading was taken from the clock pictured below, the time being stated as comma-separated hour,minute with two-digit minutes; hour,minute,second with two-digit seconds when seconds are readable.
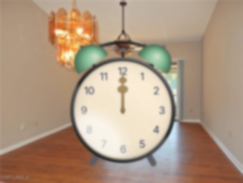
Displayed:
12,00
